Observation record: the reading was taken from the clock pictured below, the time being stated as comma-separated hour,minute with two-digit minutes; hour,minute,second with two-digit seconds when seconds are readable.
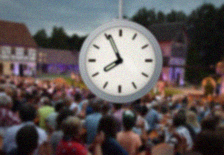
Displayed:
7,56
